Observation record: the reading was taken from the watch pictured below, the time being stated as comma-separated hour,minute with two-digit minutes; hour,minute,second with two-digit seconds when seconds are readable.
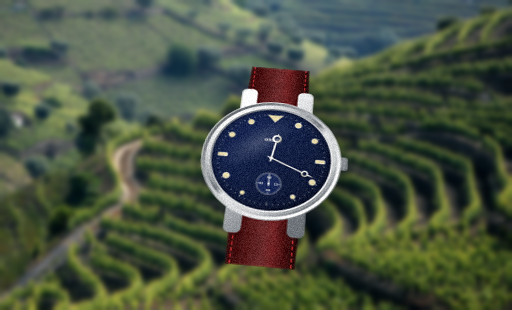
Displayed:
12,19
